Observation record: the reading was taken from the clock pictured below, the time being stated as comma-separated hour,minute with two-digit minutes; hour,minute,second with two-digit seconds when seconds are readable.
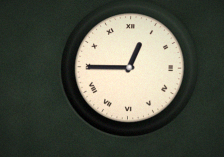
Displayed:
12,45
